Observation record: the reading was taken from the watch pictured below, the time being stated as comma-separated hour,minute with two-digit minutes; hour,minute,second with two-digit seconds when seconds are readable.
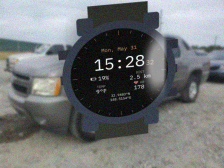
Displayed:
15,28
